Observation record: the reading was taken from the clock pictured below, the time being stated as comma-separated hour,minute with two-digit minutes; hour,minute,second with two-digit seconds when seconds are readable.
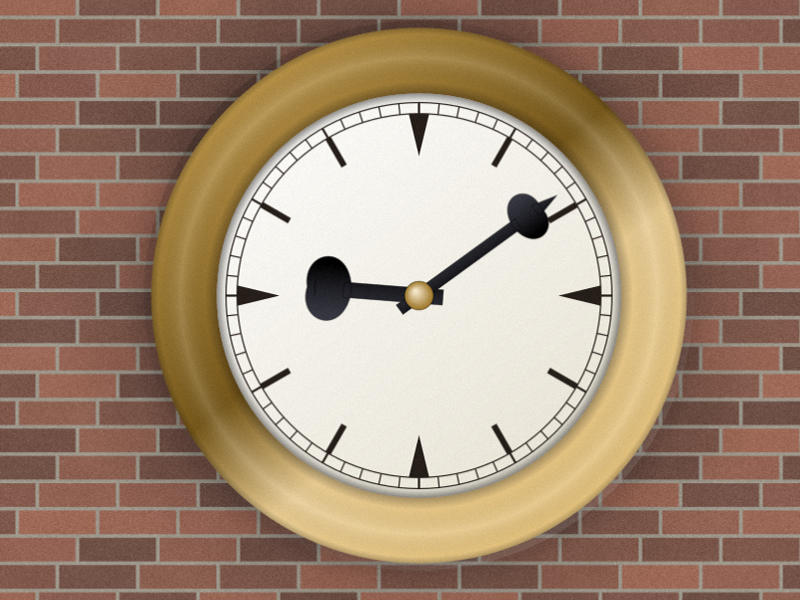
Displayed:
9,09
